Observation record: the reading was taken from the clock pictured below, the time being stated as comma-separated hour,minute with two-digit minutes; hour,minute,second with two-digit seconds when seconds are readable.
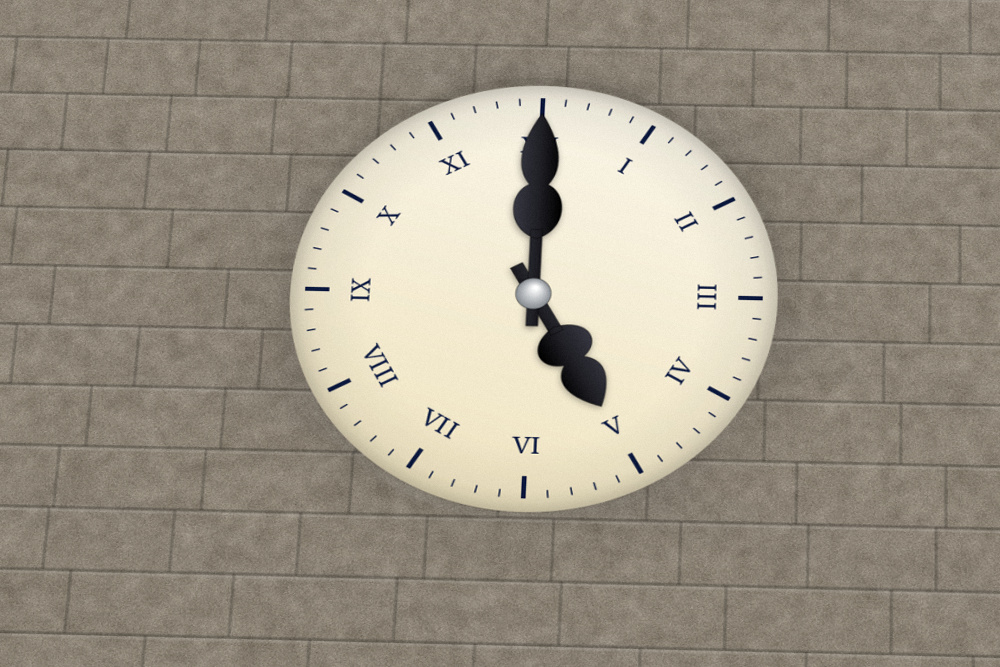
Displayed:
5,00
